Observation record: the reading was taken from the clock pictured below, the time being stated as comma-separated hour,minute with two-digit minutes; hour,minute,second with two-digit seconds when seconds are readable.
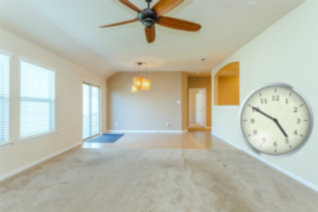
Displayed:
4,50
